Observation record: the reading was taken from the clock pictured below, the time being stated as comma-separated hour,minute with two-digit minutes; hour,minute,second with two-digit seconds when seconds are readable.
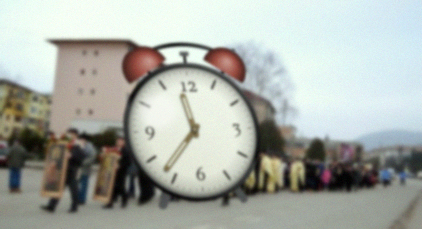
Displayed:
11,37
